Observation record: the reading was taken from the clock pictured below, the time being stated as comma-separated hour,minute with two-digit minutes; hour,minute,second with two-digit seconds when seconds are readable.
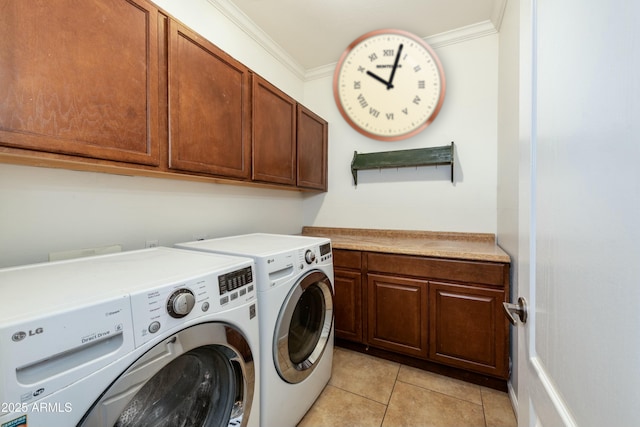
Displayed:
10,03
